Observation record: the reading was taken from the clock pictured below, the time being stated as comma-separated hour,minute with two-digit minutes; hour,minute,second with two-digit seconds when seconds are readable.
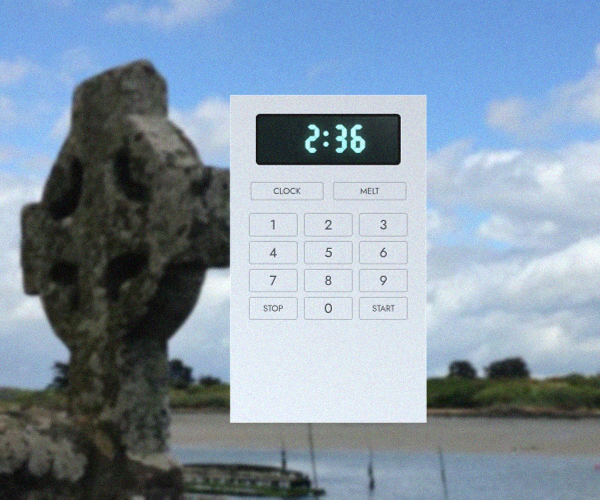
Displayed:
2,36
